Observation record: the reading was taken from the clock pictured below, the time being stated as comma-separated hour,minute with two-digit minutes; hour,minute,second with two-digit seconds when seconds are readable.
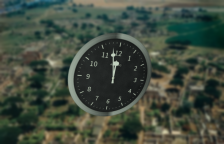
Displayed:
11,58
